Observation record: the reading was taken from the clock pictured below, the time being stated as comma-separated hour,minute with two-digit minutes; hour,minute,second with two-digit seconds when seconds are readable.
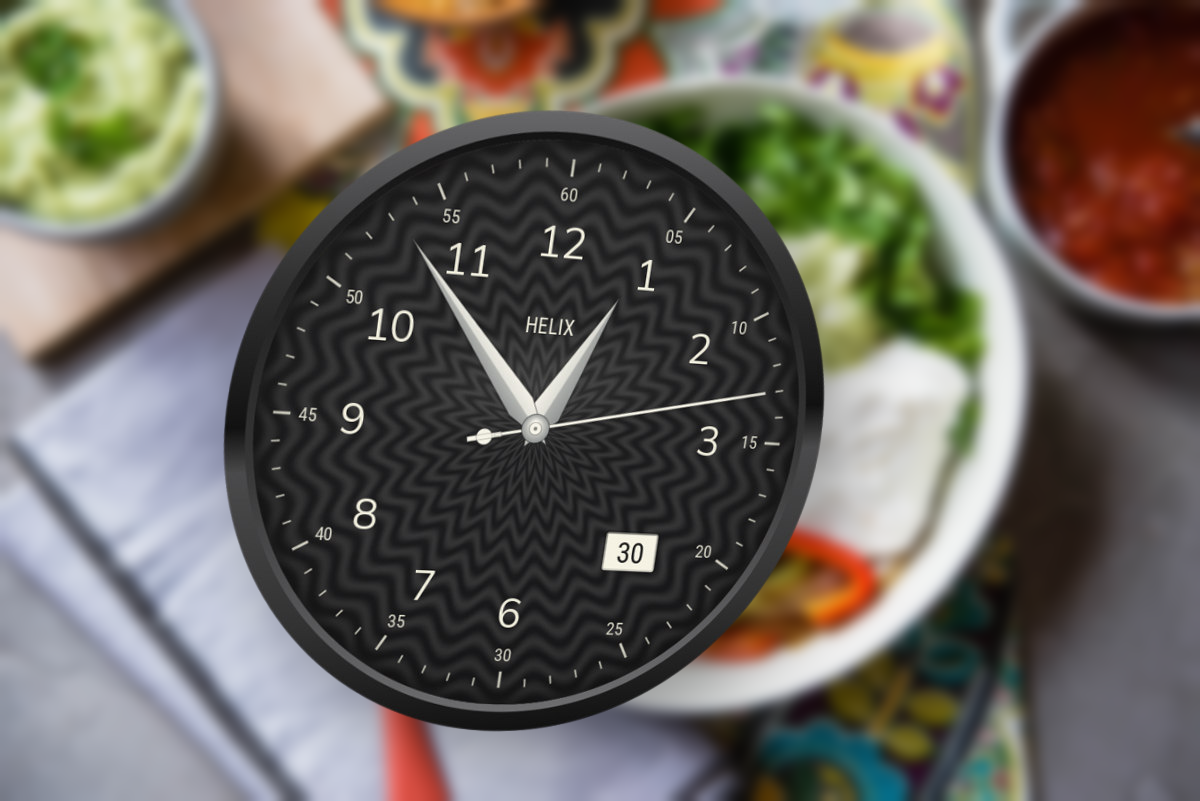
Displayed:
12,53,13
